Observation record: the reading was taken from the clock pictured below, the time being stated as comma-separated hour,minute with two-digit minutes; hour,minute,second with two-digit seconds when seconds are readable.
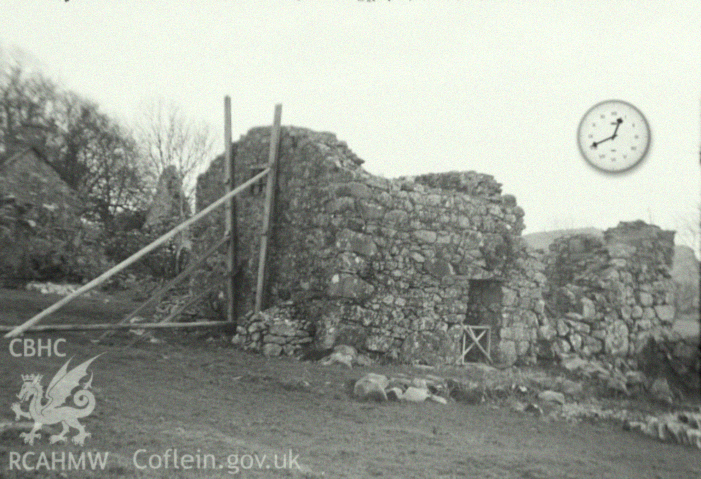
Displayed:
12,41
